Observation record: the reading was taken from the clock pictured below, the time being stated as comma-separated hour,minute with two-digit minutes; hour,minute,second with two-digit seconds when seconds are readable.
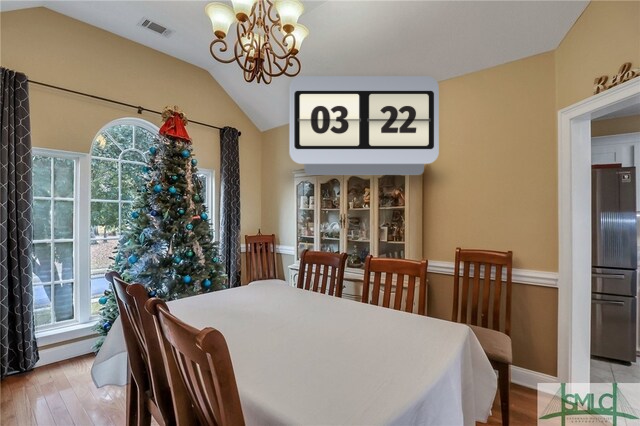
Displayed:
3,22
